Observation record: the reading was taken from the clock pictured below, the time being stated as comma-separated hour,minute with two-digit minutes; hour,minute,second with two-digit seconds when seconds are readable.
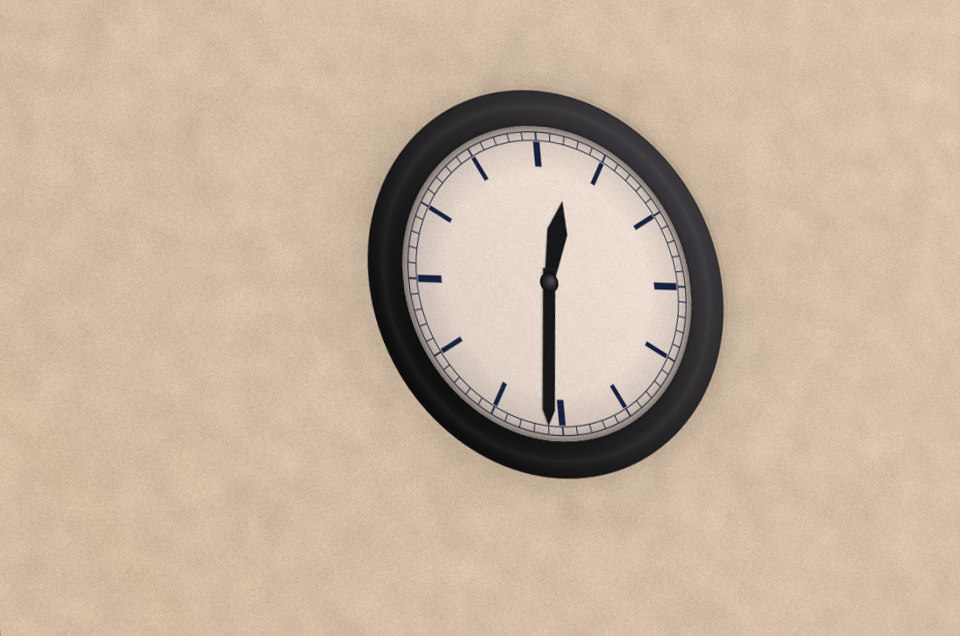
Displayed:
12,31
